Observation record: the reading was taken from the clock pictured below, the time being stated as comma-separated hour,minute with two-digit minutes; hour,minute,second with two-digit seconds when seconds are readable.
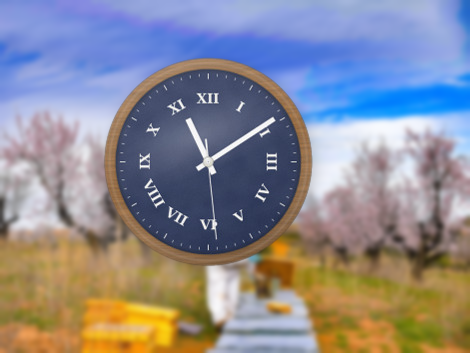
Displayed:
11,09,29
